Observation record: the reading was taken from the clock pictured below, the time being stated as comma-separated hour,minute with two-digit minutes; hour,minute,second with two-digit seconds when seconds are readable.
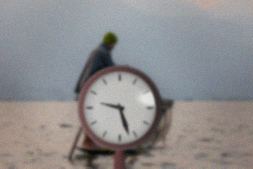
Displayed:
9,27
